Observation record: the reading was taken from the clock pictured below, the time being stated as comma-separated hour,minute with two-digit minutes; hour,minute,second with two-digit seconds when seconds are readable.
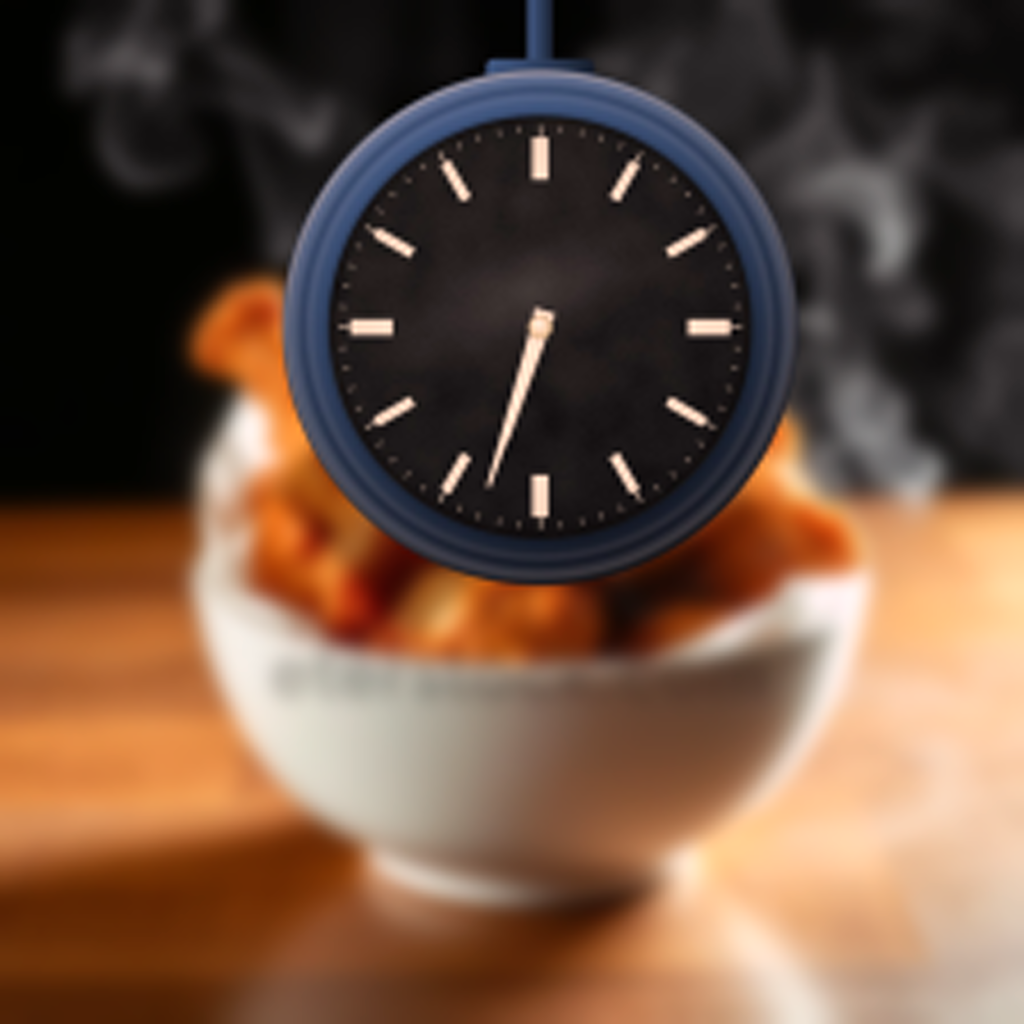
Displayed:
6,33
